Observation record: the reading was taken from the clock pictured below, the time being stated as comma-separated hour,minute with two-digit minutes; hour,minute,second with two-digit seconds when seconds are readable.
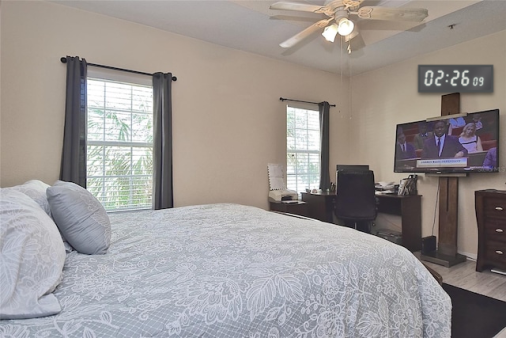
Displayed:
2,26,09
